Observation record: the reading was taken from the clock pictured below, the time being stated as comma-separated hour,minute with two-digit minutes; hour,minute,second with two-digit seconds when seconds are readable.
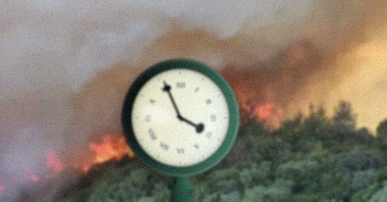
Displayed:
3,56
